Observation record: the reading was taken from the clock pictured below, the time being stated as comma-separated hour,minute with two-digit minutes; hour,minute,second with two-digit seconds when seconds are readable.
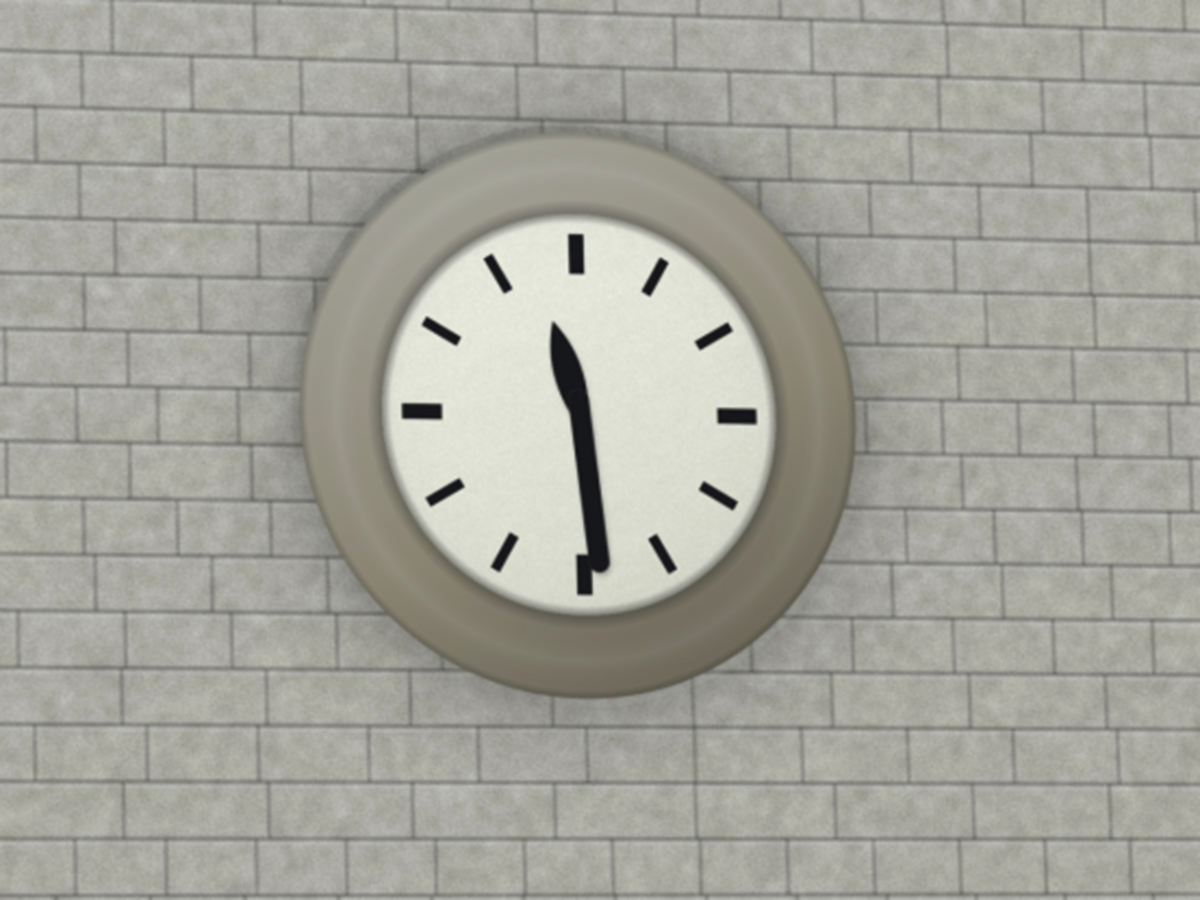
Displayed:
11,29
